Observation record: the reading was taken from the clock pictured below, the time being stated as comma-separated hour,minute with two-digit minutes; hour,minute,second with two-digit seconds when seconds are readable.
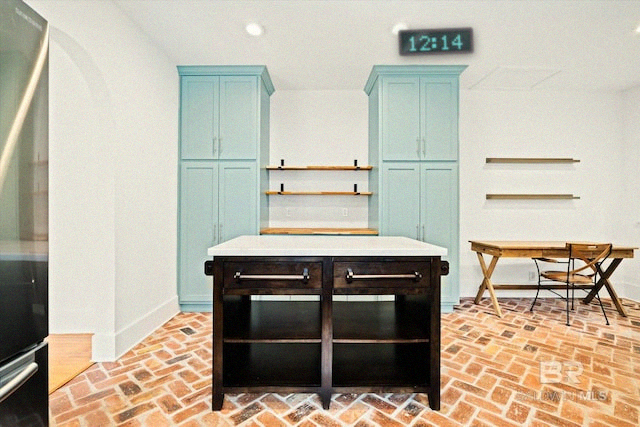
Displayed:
12,14
